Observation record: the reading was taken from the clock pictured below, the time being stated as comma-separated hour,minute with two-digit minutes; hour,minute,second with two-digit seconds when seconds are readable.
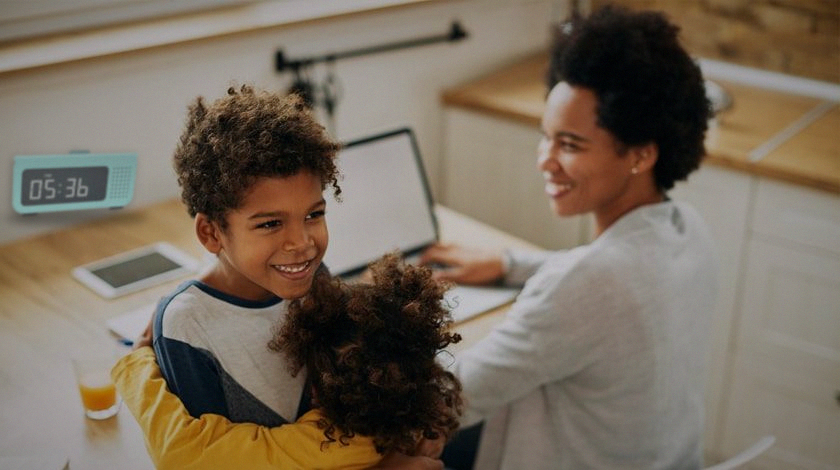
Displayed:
5,36
